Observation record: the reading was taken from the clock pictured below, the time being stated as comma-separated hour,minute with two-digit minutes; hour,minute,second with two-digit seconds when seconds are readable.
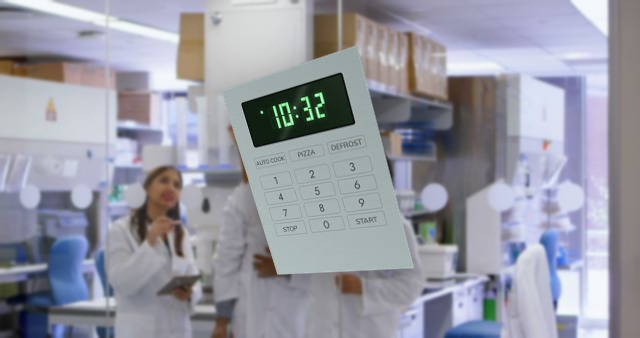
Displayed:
10,32
